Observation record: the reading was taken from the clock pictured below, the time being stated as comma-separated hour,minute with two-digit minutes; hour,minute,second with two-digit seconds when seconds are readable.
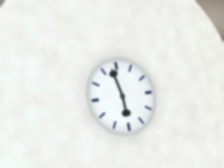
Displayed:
5,58
